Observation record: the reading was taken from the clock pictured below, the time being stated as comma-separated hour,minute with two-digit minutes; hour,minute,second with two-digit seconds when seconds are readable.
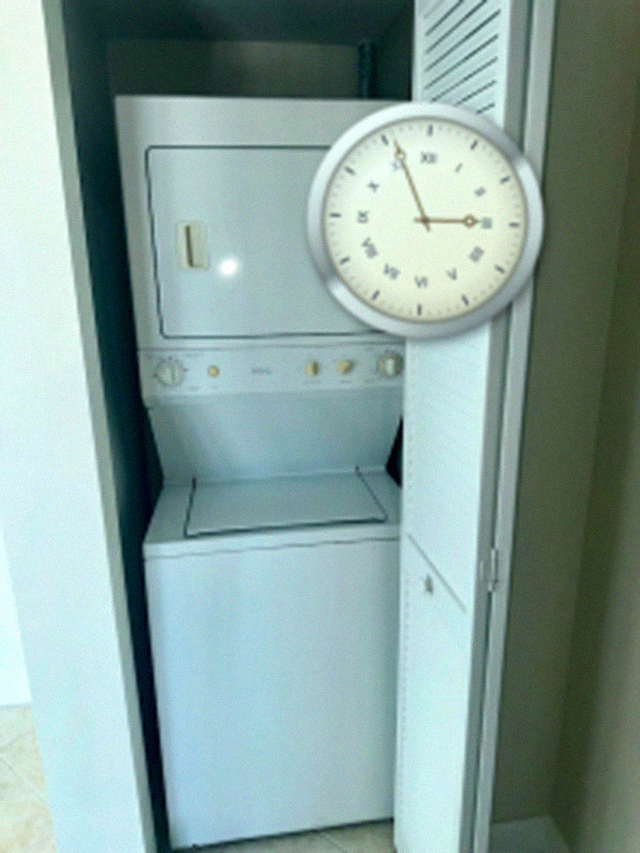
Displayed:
2,56
